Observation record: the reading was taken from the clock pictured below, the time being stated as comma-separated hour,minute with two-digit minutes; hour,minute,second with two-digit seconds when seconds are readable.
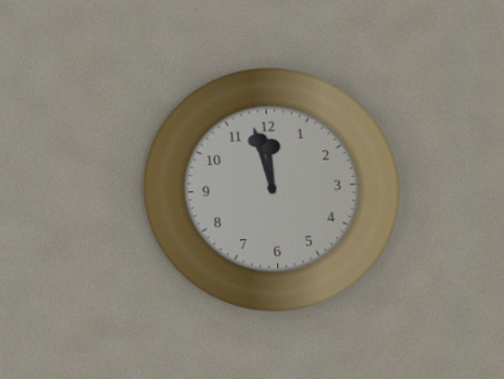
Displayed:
11,58
